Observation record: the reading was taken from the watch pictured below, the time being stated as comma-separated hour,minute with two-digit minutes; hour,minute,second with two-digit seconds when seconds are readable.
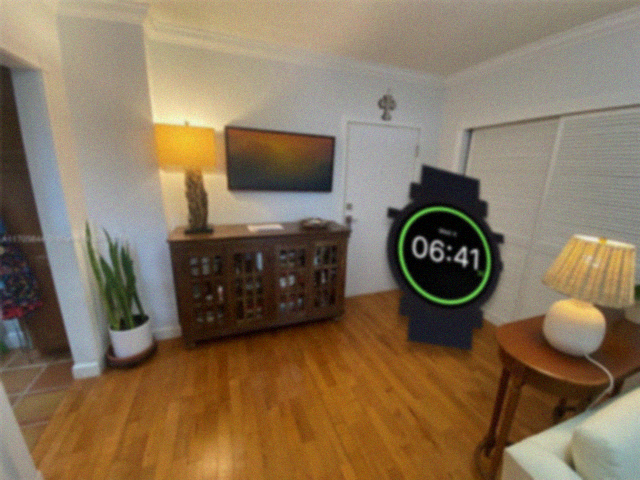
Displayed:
6,41
